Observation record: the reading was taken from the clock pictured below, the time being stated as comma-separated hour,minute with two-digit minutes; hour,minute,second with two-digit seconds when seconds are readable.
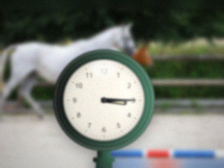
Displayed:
3,15
